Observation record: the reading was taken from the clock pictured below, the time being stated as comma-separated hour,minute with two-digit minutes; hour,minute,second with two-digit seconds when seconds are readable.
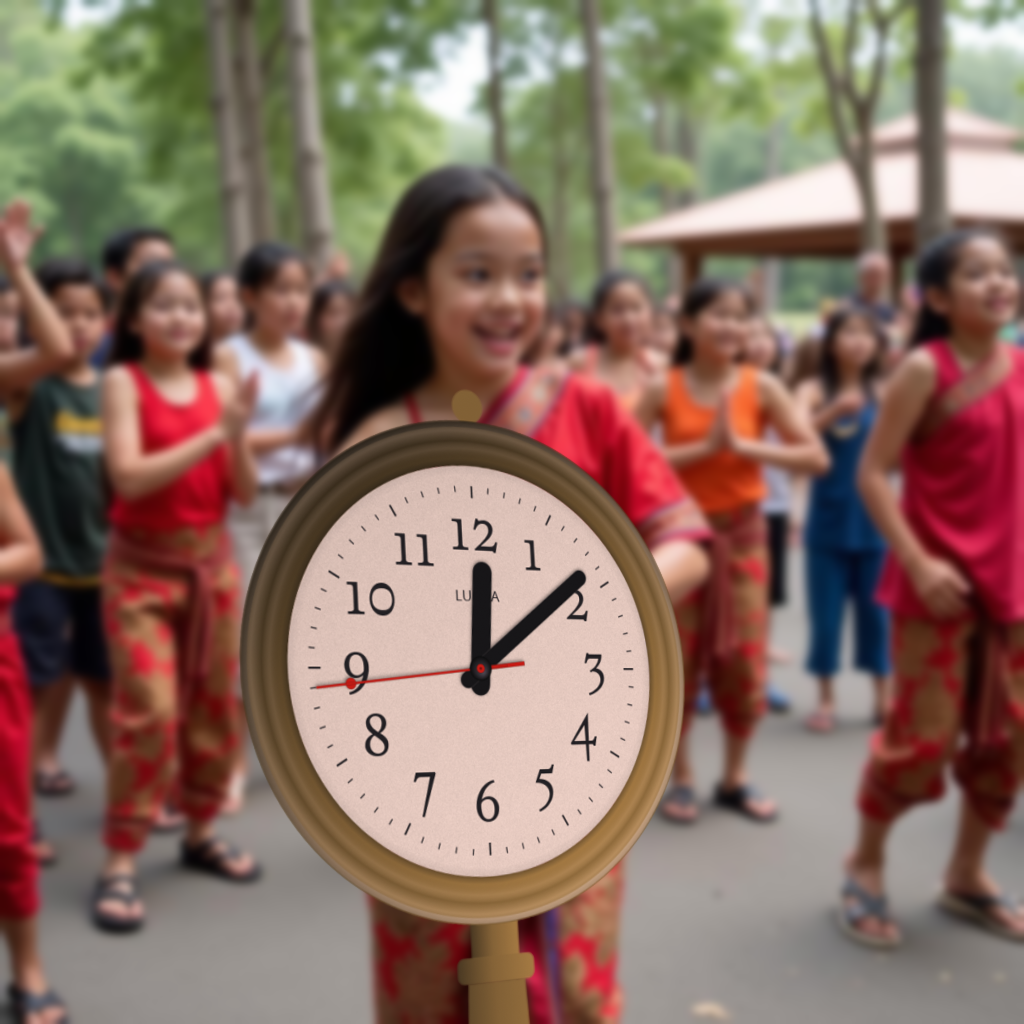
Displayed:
12,08,44
